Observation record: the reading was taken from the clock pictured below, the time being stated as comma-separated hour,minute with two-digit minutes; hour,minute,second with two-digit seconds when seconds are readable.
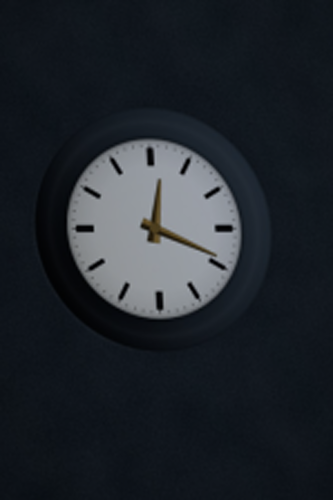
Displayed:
12,19
